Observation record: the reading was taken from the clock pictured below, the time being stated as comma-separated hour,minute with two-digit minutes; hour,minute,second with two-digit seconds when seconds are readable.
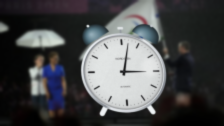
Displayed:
3,02
